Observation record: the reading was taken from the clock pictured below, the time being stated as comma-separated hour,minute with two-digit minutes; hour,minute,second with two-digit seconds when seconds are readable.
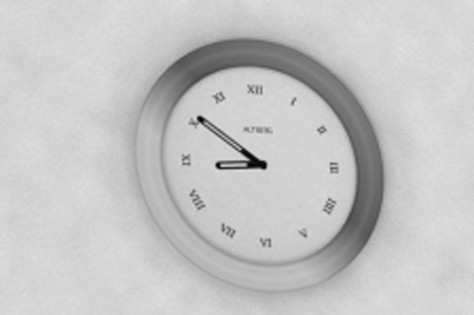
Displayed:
8,51
